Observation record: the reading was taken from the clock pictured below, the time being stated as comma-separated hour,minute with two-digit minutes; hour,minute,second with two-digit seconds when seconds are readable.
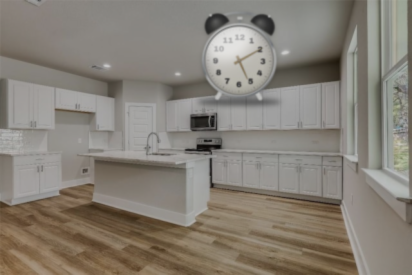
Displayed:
5,10
